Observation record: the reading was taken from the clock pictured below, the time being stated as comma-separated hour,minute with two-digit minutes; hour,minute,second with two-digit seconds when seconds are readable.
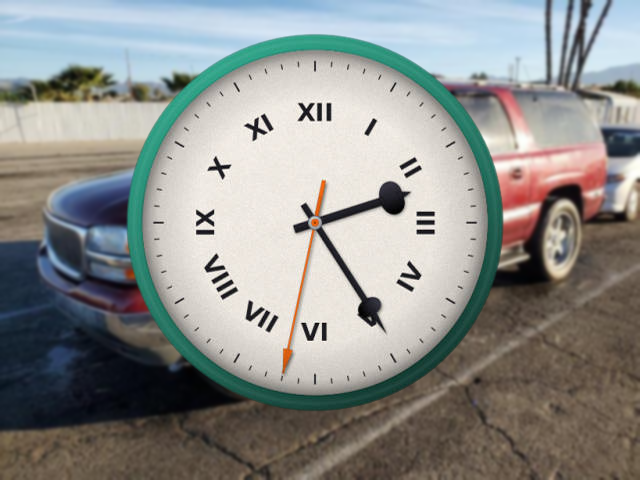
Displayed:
2,24,32
